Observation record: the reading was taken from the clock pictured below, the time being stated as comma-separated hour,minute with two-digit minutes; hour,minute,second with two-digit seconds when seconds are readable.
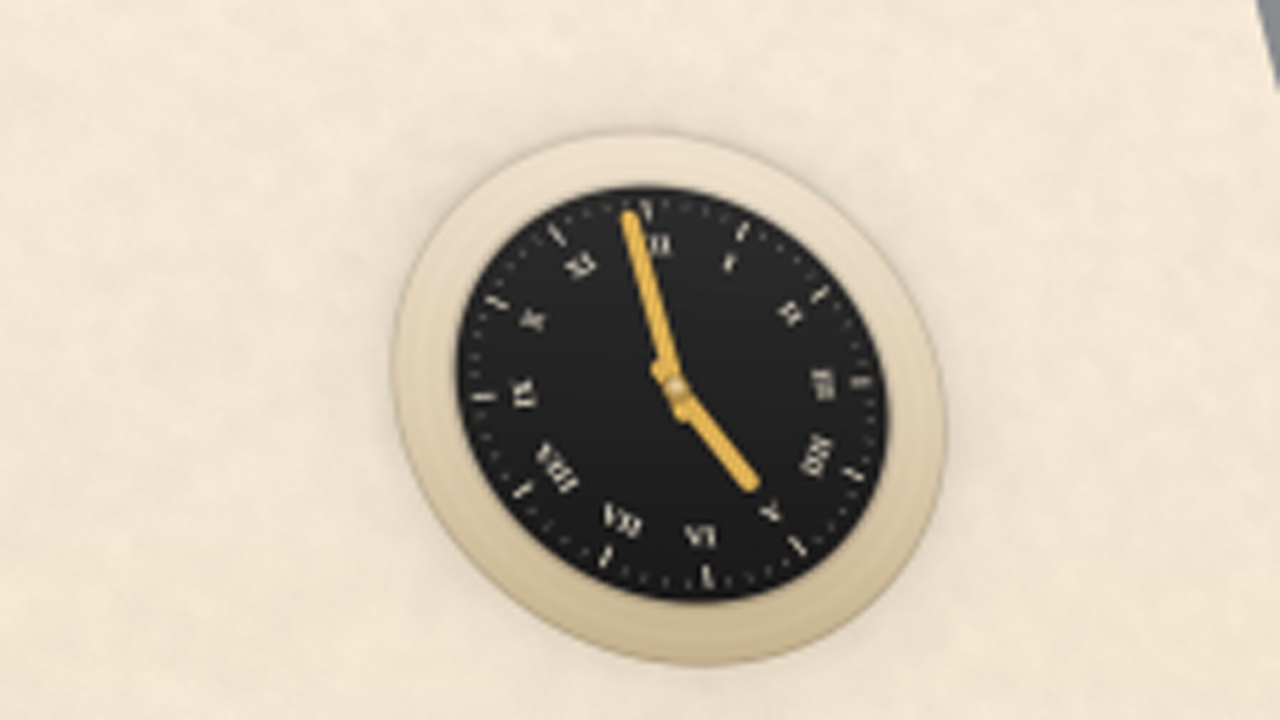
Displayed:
4,59
